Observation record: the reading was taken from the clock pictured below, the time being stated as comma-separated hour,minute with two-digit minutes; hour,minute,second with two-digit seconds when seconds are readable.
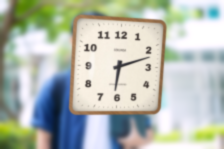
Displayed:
6,12
